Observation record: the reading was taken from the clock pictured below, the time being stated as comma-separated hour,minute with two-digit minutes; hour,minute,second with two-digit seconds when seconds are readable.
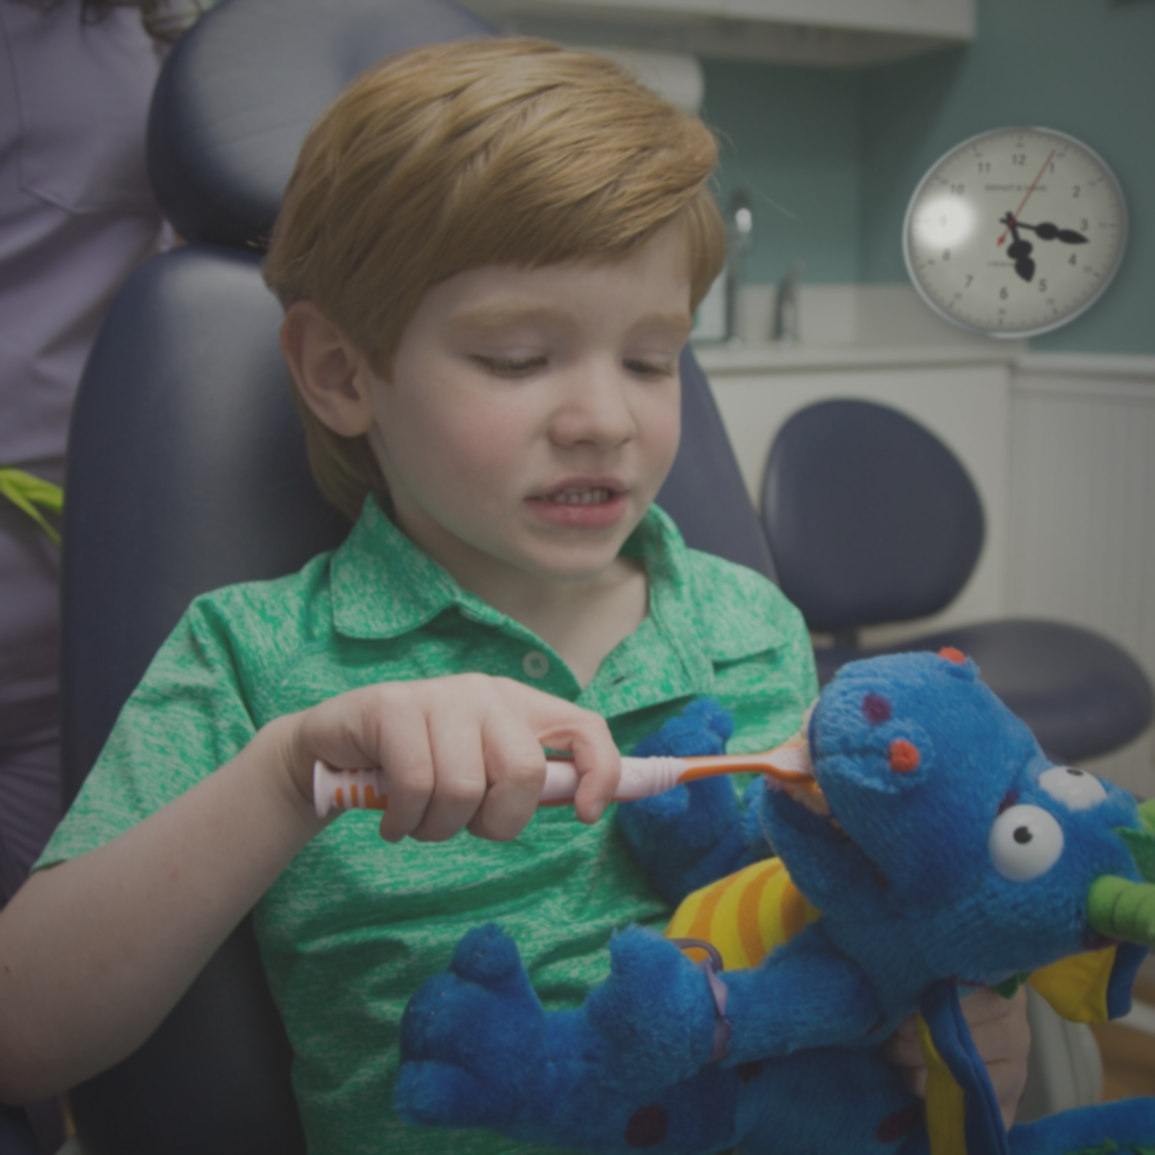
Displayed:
5,17,04
